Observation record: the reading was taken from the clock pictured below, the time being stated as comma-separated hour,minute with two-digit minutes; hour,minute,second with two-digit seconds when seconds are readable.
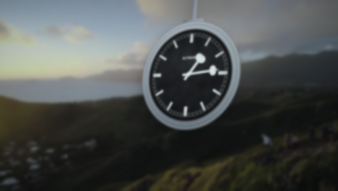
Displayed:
1,14
